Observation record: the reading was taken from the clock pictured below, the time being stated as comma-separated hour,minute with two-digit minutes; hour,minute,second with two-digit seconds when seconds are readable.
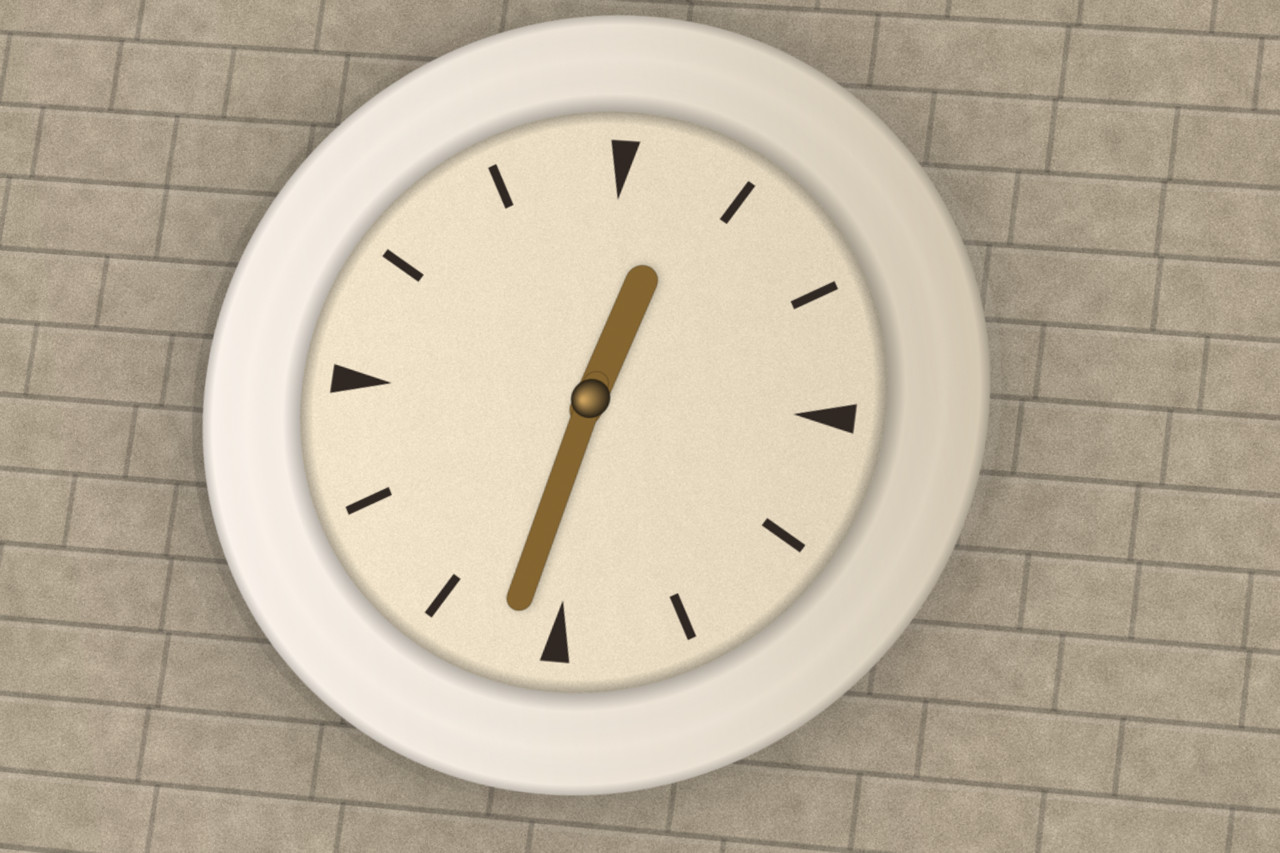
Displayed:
12,32
